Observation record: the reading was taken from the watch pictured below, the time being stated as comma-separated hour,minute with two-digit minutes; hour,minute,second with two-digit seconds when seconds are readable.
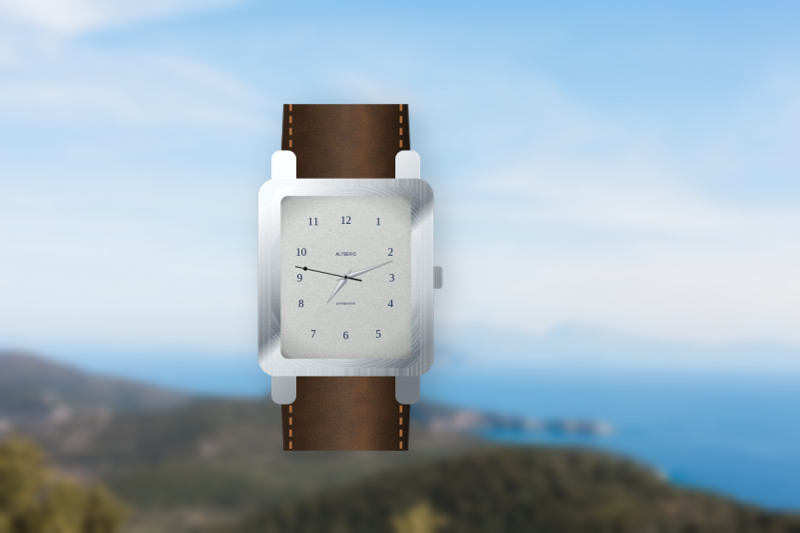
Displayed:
7,11,47
